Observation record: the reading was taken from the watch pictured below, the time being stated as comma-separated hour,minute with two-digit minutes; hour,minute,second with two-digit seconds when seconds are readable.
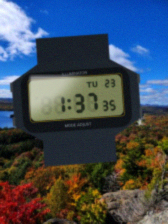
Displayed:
1,37,35
